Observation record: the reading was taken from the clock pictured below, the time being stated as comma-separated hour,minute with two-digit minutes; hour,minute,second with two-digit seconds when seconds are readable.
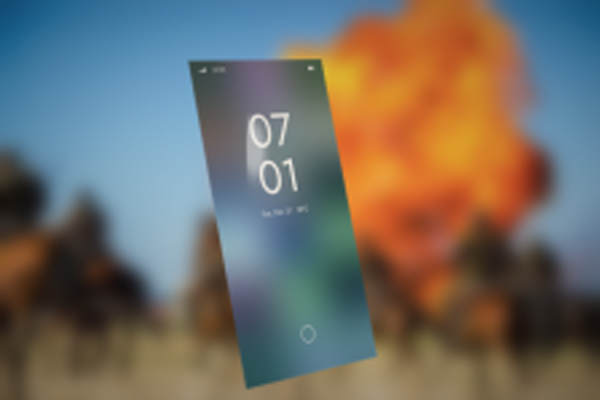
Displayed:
7,01
